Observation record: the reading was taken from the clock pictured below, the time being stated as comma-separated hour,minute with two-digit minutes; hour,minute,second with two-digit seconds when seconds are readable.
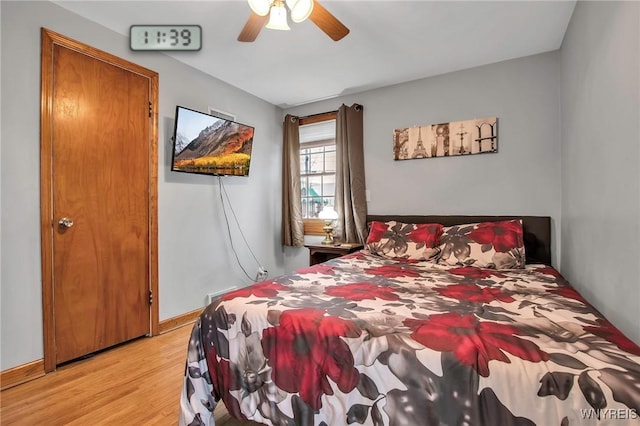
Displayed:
11,39
